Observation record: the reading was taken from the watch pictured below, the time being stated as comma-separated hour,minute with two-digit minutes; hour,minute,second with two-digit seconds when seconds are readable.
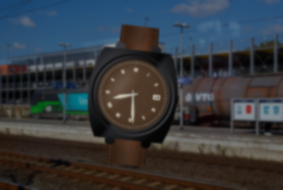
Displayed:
8,29
